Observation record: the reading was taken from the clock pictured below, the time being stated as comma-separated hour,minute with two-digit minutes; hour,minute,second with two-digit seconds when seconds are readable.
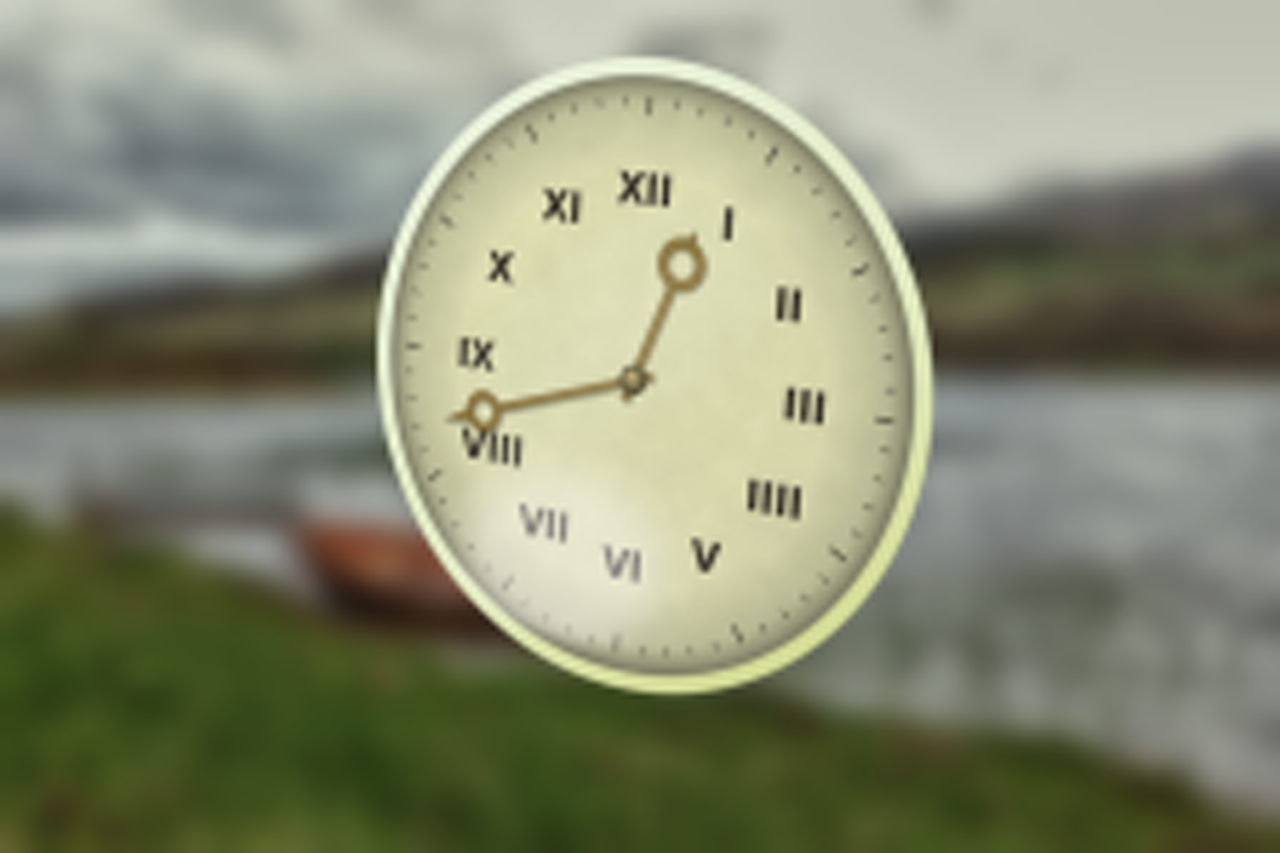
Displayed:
12,42
